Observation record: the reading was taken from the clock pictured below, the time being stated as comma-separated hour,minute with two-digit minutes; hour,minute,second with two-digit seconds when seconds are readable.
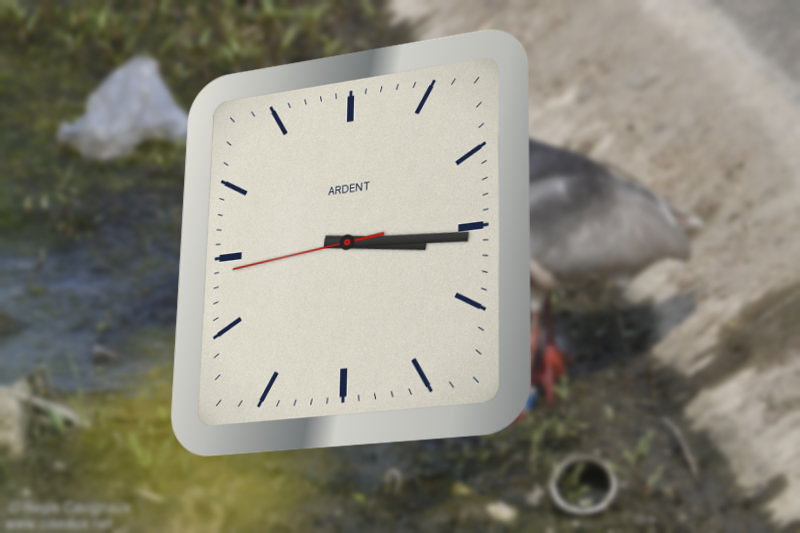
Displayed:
3,15,44
